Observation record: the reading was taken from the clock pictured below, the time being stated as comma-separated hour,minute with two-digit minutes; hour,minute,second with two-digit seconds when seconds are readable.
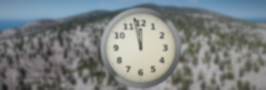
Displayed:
11,58
